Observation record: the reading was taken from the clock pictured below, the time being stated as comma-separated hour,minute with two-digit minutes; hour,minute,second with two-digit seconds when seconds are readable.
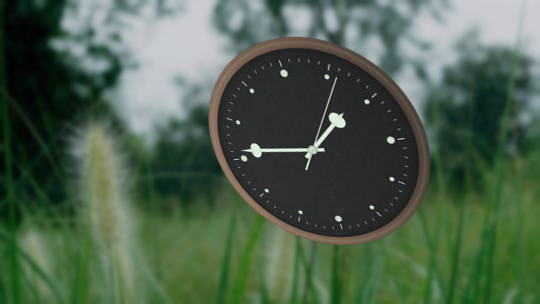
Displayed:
1,46,06
